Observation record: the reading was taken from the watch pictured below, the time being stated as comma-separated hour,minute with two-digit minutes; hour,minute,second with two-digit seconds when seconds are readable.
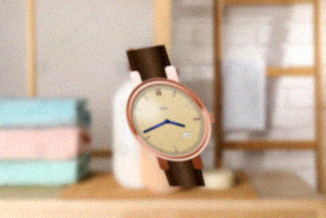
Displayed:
3,42
